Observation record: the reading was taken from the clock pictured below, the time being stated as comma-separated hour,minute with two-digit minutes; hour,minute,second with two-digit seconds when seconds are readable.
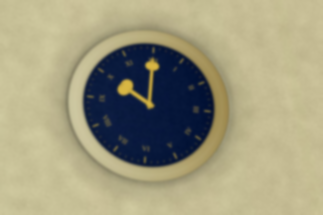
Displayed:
10,00
